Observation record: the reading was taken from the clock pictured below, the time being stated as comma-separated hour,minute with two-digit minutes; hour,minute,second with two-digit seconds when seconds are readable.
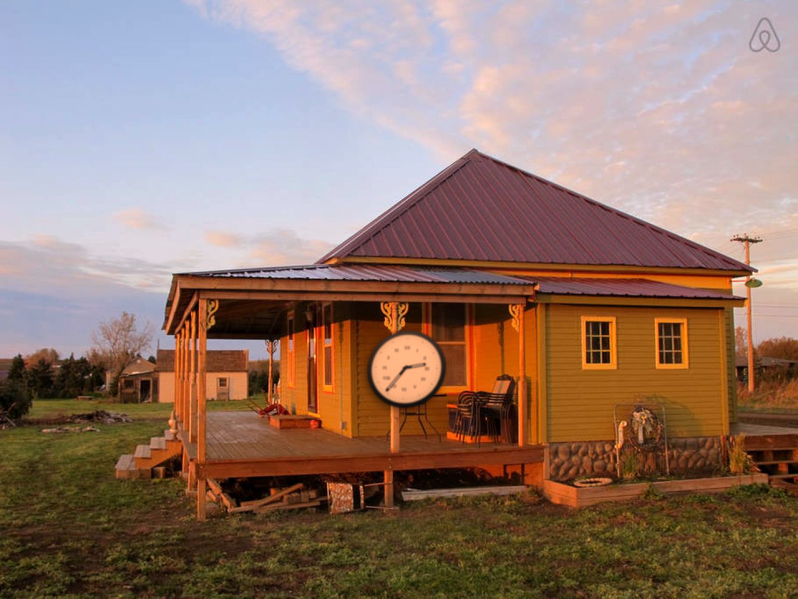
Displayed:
2,36
